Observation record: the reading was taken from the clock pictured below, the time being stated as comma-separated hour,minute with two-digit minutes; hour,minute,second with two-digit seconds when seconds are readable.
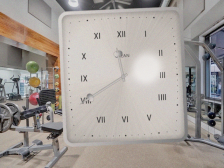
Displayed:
11,40
